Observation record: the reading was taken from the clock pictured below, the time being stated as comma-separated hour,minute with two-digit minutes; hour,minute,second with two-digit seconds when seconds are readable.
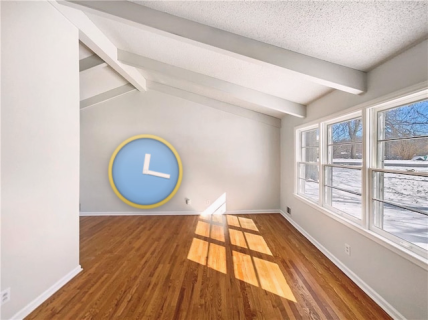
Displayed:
12,17
